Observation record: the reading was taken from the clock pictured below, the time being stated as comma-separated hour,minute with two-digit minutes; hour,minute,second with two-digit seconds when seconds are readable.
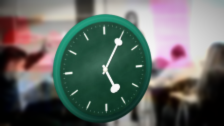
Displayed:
5,05
